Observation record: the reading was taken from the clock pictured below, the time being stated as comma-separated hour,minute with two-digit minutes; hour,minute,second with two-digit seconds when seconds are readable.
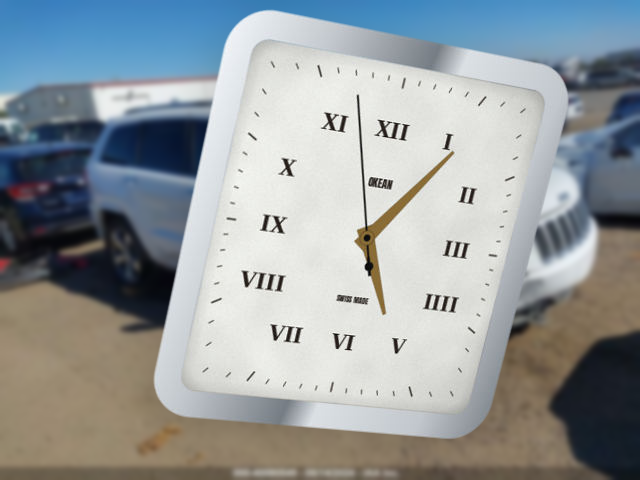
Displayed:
5,05,57
